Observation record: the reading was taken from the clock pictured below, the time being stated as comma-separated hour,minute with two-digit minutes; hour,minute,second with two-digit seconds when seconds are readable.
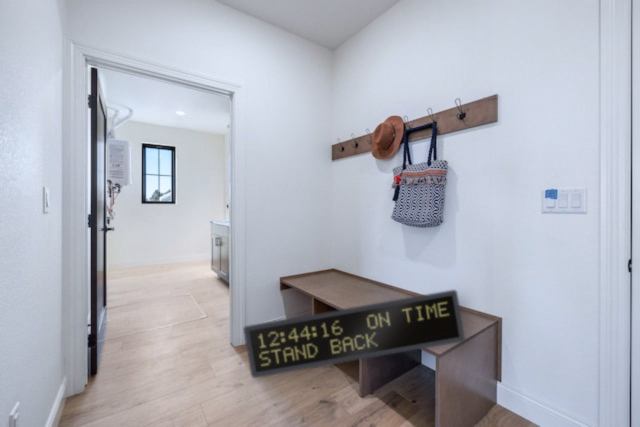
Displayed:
12,44,16
